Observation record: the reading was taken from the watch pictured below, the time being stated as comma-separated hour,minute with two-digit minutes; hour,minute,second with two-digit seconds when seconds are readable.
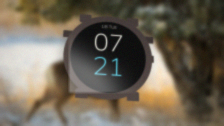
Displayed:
7,21
